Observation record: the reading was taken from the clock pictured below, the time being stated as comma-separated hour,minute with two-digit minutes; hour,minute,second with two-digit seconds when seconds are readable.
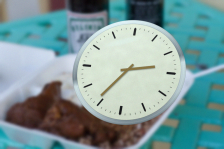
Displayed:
2,36
